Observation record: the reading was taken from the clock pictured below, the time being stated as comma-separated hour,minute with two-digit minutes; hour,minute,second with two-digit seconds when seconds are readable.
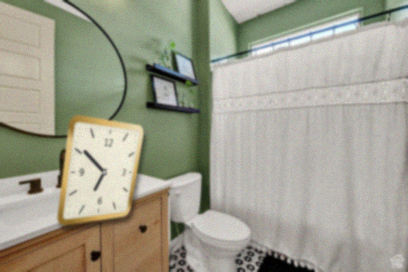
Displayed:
6,51
